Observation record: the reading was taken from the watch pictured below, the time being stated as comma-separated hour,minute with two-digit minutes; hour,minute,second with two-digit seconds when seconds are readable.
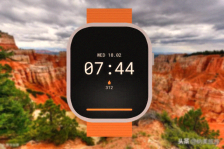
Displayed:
7,44
